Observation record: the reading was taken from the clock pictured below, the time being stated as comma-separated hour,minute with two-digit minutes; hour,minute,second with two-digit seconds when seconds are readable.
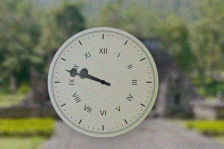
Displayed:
9,48
